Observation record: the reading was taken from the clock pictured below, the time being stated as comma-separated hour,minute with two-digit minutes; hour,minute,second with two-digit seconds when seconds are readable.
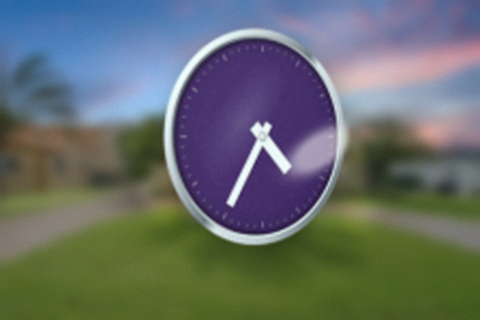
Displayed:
4,35
